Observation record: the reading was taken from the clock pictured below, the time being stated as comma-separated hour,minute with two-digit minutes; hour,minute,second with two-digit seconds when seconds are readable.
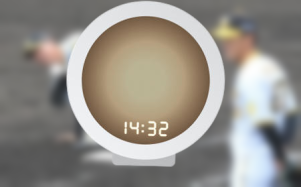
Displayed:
14,32
